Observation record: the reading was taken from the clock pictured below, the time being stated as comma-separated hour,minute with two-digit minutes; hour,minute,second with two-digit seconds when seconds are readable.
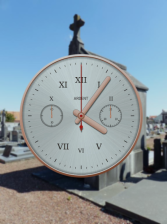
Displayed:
4,06
